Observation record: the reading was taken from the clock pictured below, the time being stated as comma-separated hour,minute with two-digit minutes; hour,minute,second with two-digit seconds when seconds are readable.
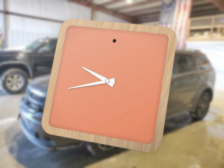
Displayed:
9,42
